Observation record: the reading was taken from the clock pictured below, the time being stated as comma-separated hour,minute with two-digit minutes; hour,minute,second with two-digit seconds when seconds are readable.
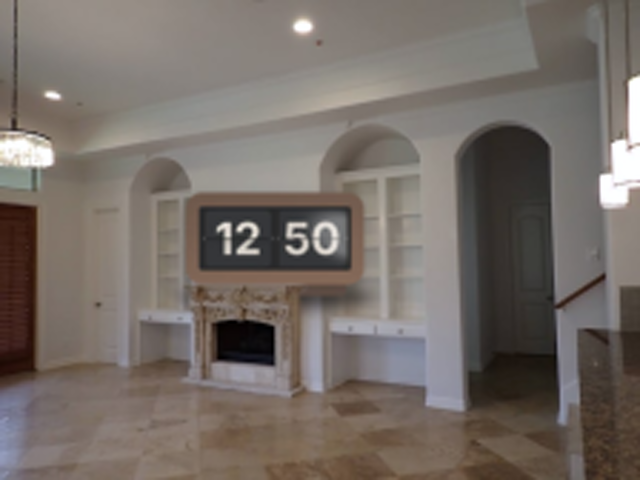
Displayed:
12,50
